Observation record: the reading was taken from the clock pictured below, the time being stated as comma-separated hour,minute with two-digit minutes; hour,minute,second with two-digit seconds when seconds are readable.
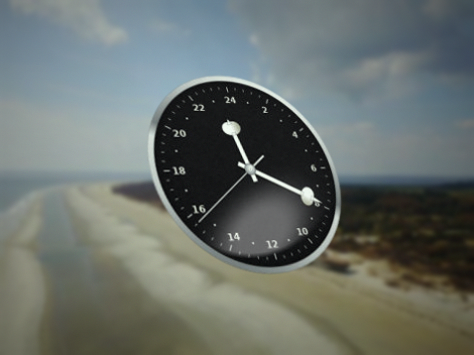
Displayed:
23,19,39
